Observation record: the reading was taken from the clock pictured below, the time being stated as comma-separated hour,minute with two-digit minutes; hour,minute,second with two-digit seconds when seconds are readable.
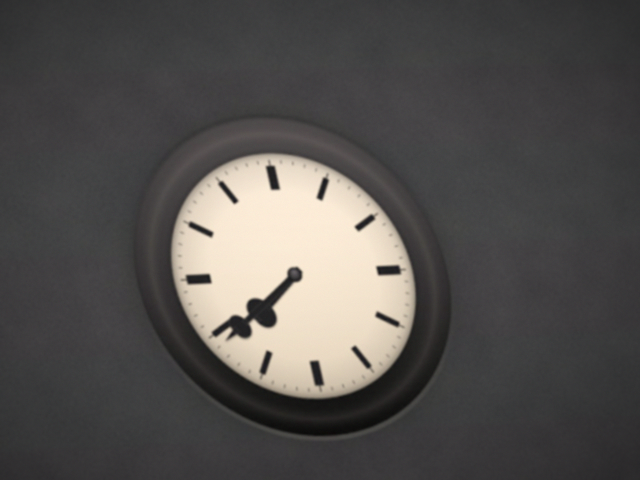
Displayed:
7,39
